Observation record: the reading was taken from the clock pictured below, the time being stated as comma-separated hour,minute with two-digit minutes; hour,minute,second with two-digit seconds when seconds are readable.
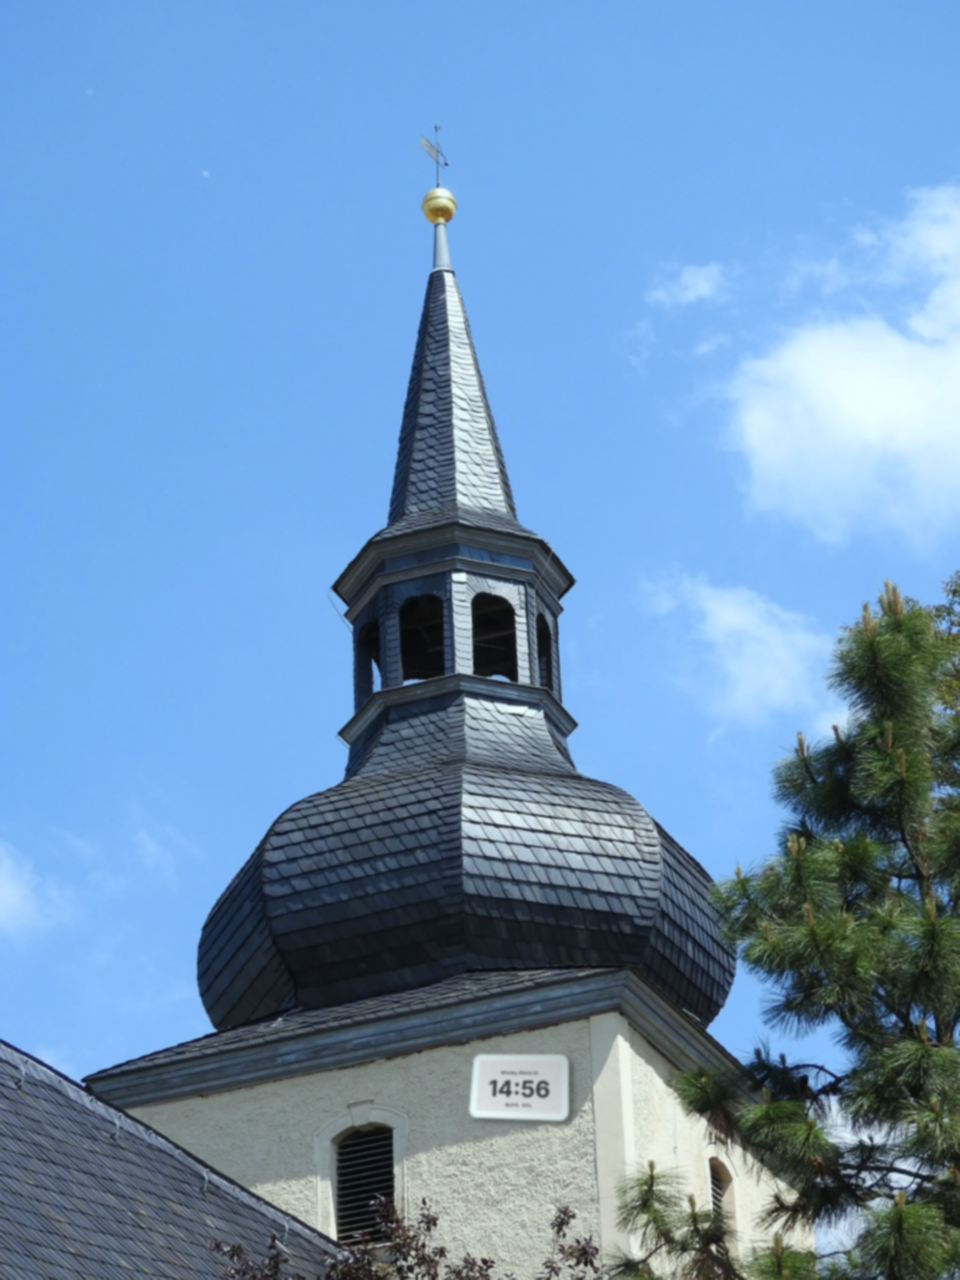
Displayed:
14,56
